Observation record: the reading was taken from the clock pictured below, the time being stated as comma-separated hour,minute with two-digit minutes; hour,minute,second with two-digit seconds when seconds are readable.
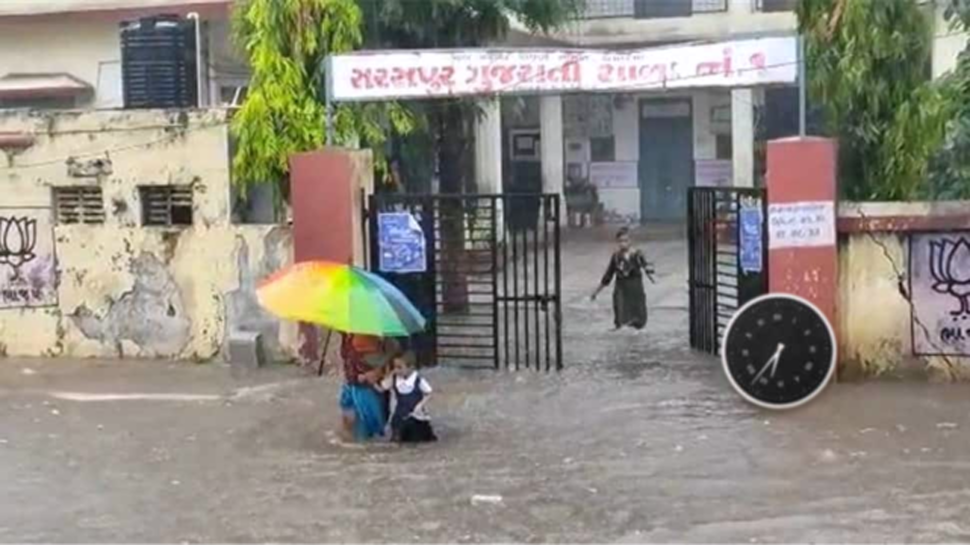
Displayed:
6,37
